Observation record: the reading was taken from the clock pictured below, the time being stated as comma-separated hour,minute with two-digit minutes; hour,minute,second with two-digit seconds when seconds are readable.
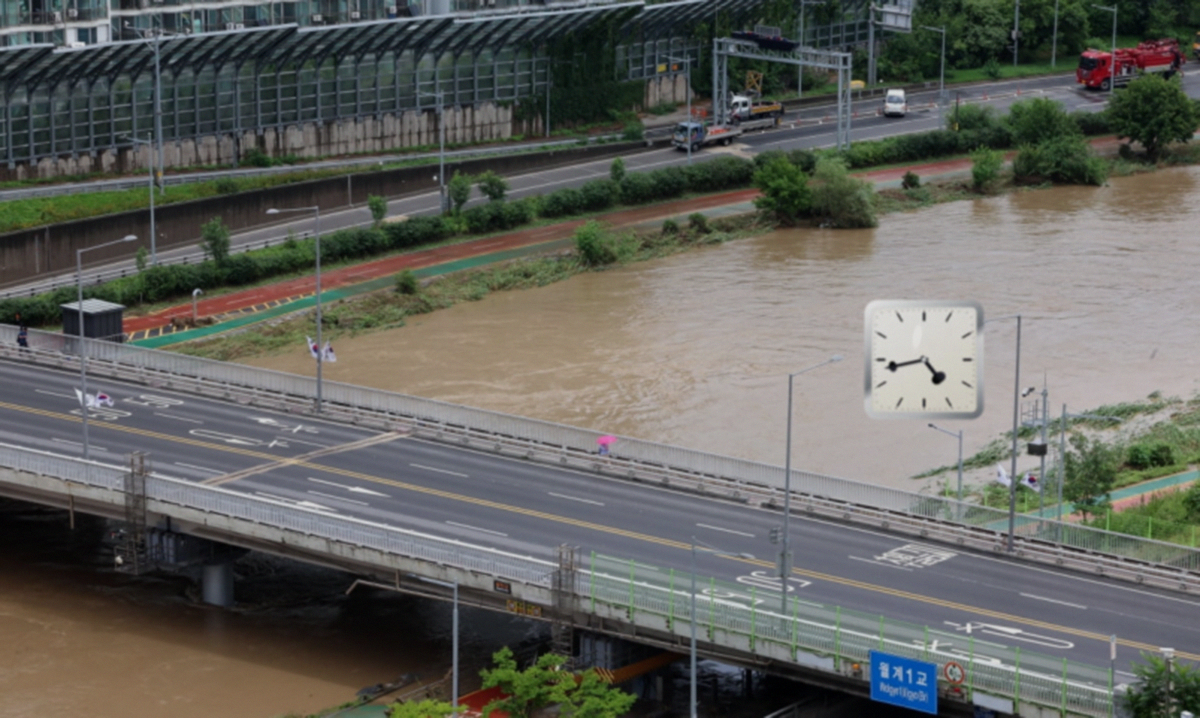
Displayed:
4,43
